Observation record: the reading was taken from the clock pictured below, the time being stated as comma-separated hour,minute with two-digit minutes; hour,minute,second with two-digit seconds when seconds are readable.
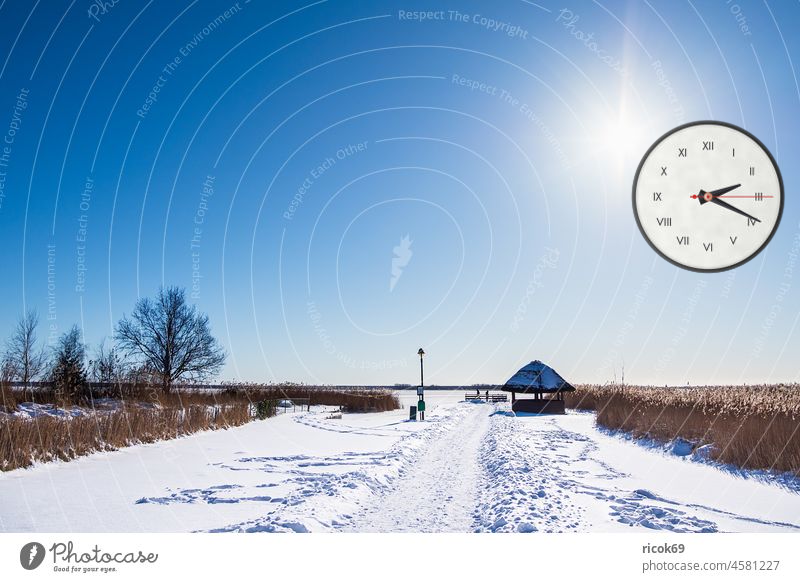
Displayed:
2,19,15
